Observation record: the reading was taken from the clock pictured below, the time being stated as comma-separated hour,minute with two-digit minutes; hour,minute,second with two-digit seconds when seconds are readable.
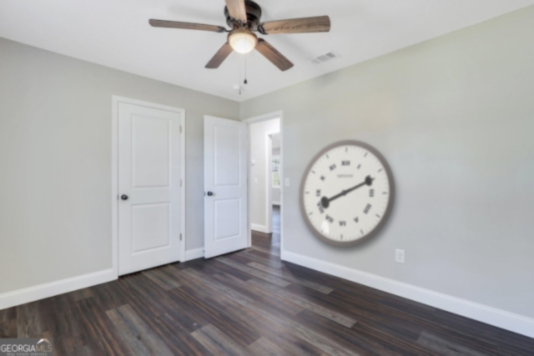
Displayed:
8,11
